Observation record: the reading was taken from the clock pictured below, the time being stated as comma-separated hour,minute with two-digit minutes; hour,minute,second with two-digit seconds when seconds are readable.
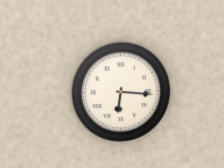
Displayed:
6,16
